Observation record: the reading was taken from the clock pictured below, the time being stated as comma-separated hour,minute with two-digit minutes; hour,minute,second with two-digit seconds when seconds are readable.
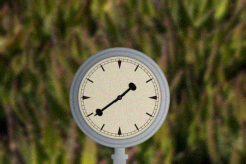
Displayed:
1,39
